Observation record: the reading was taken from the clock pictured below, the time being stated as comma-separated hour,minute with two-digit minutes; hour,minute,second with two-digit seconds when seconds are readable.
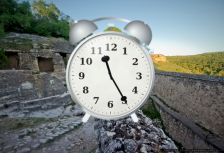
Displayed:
11,25
